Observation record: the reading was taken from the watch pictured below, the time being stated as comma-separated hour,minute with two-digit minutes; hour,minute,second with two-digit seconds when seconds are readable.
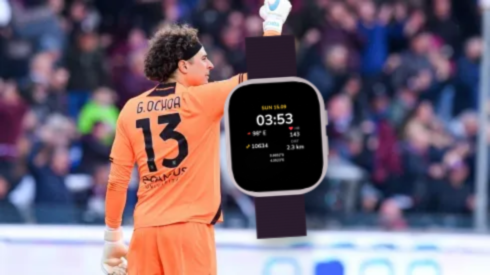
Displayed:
3,53
